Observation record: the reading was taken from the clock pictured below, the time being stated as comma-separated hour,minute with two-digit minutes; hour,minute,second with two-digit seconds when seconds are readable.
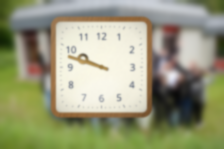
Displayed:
9,48
